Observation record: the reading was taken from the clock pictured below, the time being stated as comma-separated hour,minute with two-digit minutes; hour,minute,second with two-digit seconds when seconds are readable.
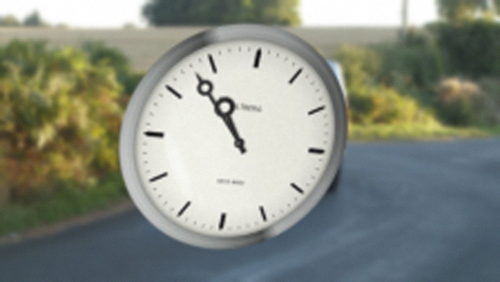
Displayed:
10,53
